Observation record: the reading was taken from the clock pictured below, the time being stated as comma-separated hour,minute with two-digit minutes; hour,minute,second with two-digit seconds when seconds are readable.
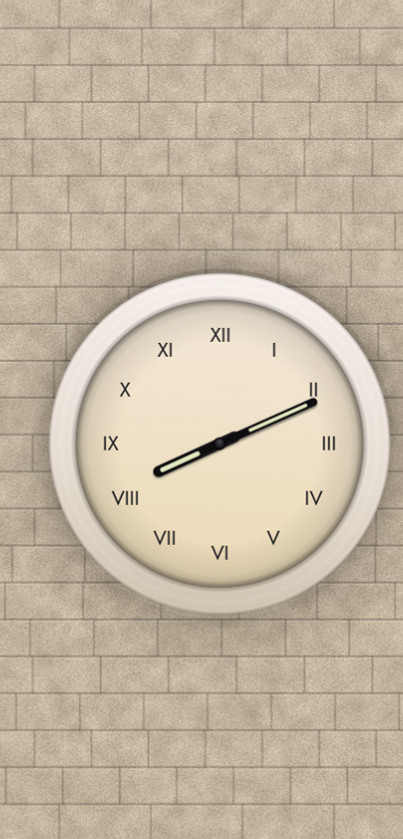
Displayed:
8,11
